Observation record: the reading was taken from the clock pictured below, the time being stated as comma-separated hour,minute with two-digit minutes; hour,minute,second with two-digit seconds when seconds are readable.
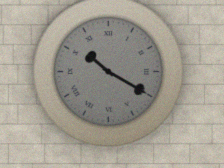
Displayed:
10,20
